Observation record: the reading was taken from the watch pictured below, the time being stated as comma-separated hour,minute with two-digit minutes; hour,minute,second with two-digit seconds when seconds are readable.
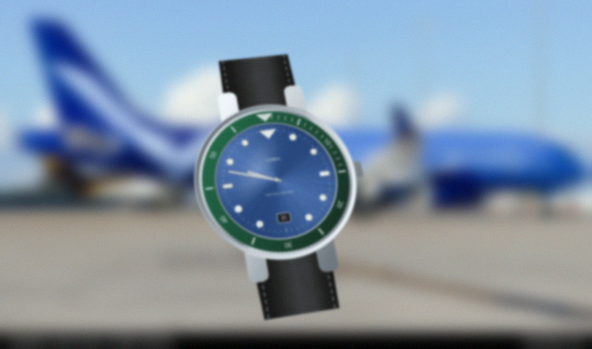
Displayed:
9,48
